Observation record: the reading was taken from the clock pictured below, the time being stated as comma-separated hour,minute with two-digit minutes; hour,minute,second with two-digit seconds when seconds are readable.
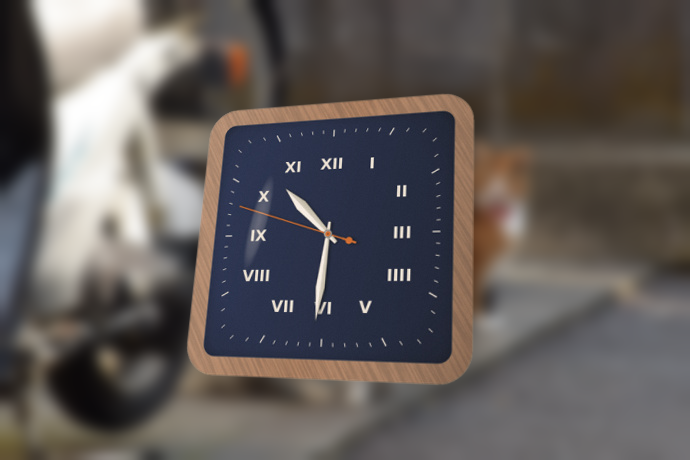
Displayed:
10,30,48
